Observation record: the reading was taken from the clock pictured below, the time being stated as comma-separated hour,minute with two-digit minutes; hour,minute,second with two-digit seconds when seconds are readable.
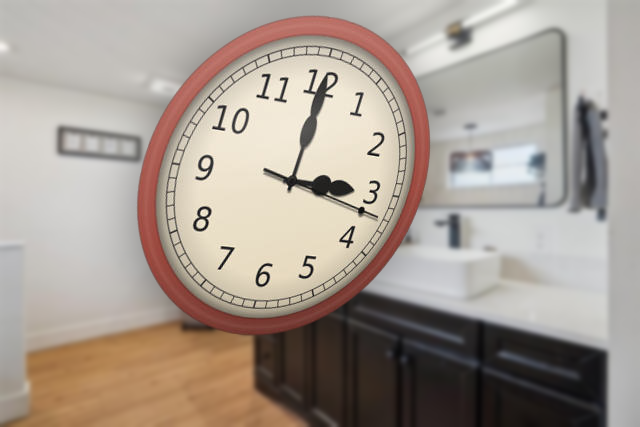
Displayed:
3,00,17
